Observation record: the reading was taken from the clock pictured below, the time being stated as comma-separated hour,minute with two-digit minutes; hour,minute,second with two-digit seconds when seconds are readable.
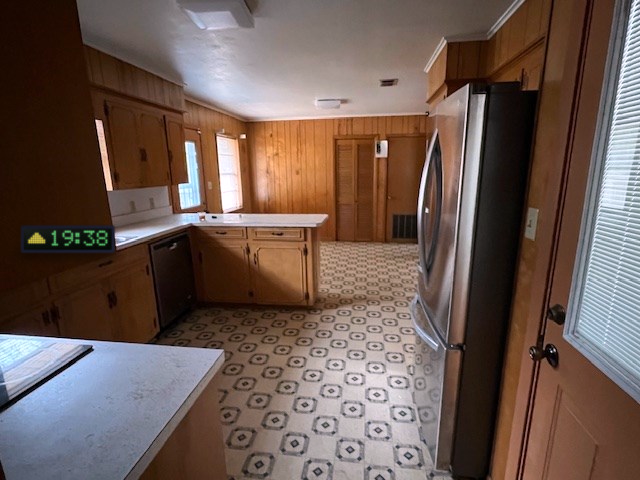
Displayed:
19,38
